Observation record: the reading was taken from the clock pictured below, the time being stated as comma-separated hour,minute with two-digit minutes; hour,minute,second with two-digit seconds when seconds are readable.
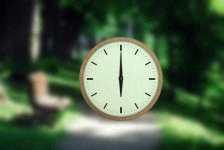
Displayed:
6,00
